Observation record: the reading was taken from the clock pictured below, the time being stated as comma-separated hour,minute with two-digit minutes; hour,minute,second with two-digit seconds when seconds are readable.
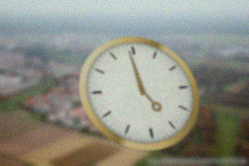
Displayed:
4,59
